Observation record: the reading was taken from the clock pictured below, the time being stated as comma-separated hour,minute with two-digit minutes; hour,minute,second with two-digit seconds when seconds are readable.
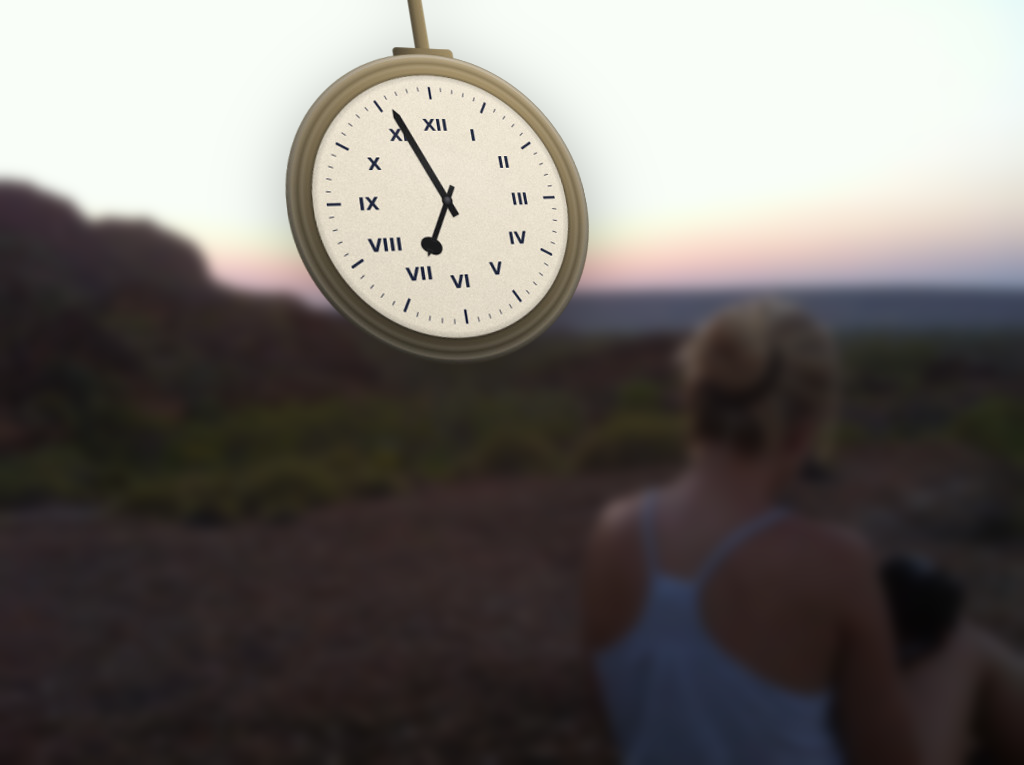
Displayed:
6,56
